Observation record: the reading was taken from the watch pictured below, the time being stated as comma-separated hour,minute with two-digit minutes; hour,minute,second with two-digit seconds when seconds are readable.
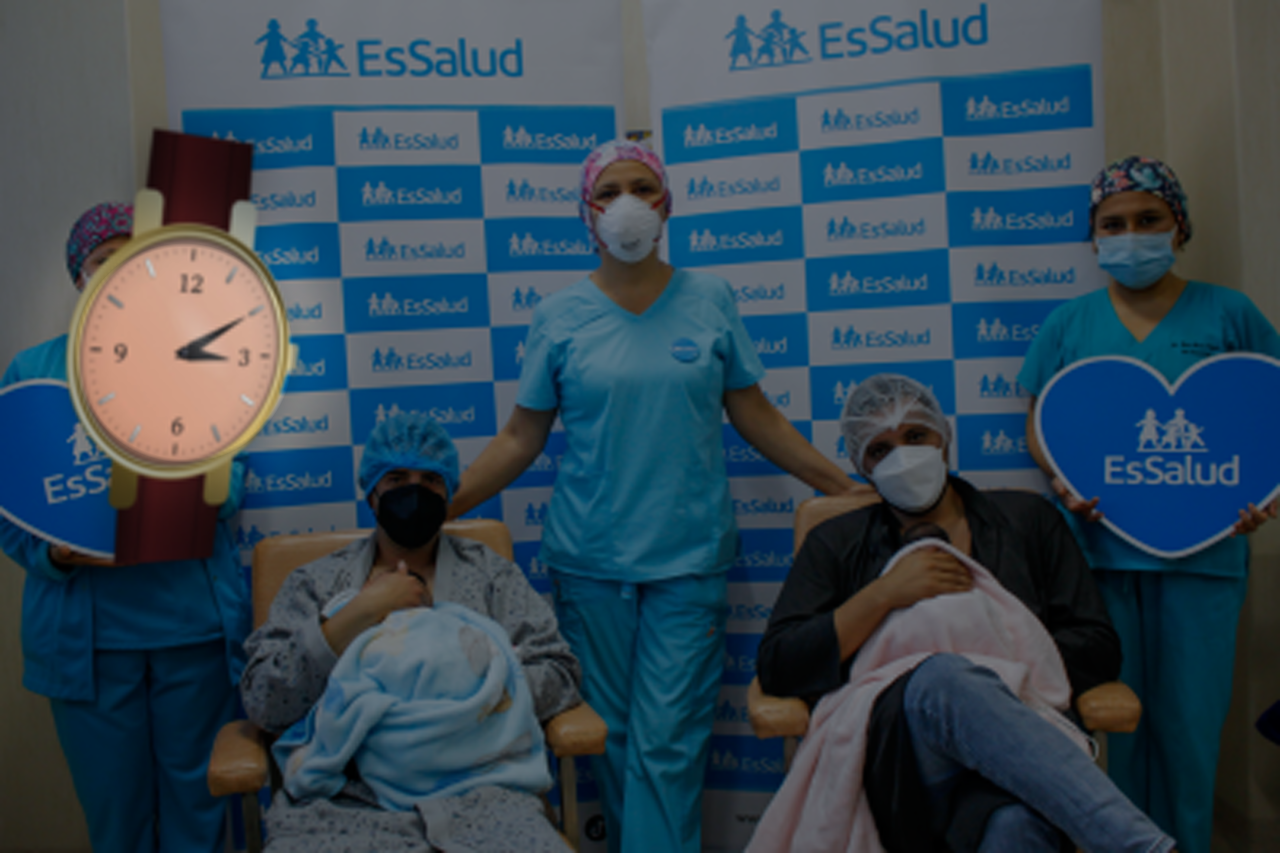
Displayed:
3,10
